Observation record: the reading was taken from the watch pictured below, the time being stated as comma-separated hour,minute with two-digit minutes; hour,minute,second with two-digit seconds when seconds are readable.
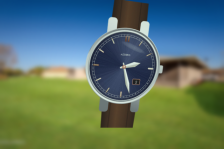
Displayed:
2,27
